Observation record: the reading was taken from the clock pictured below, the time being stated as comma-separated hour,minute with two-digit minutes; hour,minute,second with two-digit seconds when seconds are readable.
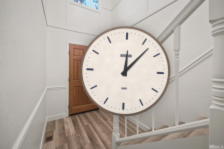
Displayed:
12,07
